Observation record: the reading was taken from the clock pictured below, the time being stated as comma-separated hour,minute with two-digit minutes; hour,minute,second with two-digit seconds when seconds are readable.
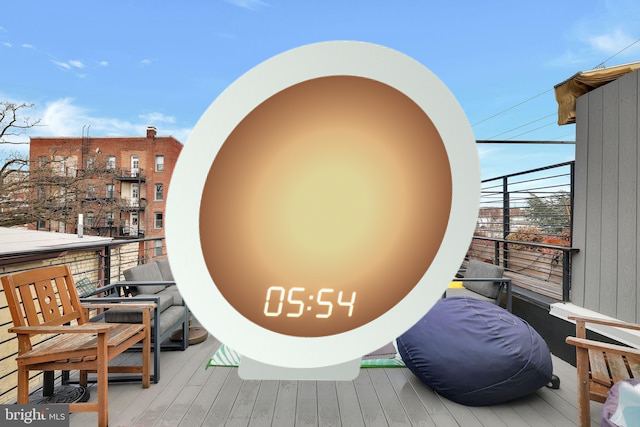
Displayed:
5,54
